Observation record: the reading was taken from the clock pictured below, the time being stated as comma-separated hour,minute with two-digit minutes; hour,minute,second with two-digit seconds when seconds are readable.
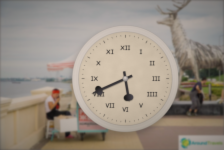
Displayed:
5,41
